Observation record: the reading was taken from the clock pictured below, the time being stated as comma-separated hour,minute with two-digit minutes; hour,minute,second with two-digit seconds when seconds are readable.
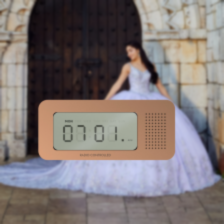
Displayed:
7,01
